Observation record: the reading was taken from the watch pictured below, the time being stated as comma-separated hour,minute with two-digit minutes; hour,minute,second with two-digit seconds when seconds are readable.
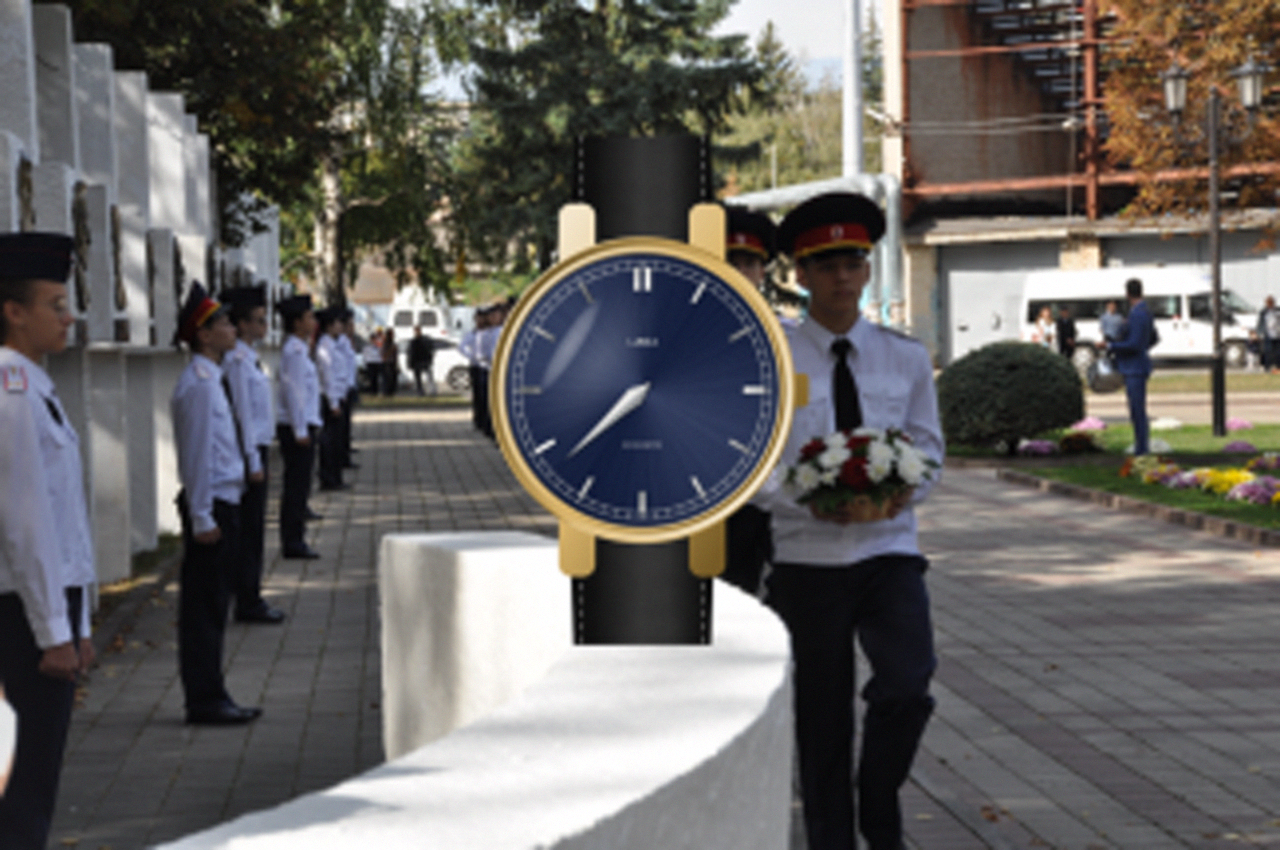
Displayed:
7,38
